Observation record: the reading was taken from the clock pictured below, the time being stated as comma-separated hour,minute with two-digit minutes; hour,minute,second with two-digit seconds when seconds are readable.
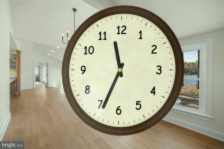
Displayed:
11,34
